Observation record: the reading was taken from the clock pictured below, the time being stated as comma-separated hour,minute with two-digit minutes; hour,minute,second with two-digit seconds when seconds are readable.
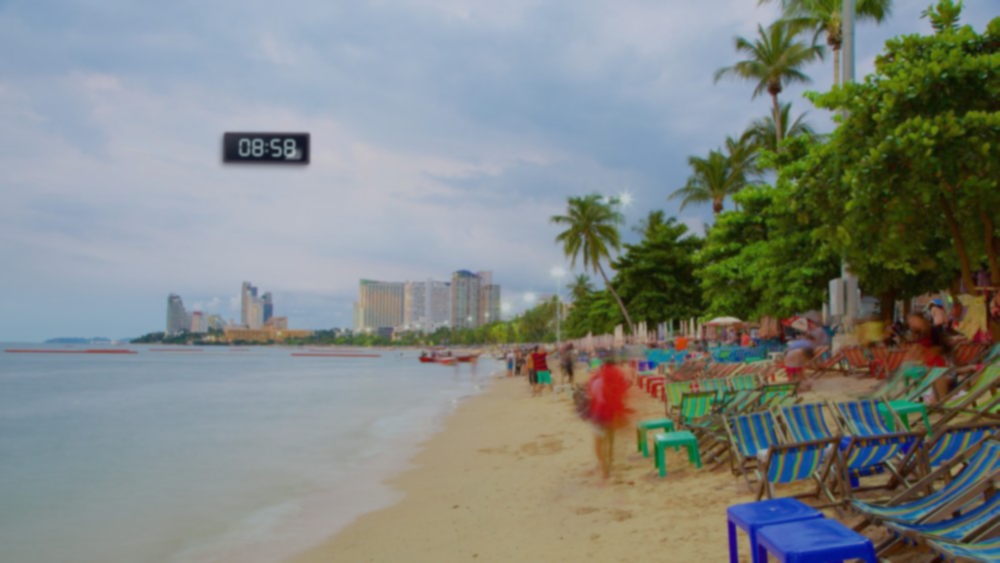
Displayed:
8,58
